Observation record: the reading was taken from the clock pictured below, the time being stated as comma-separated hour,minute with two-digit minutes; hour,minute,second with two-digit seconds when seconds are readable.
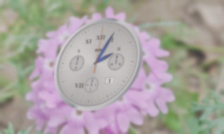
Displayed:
2,04
